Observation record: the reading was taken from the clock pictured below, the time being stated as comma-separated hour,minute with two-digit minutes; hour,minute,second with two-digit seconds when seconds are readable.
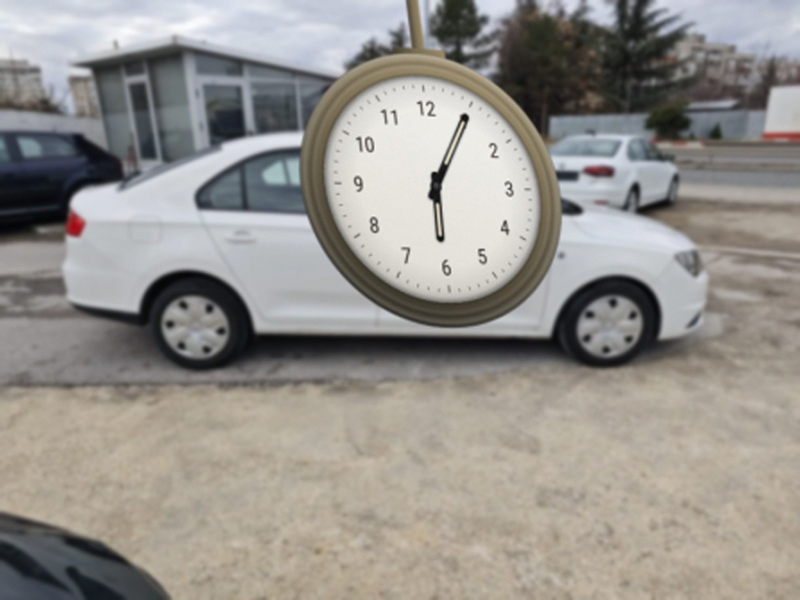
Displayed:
6,05
